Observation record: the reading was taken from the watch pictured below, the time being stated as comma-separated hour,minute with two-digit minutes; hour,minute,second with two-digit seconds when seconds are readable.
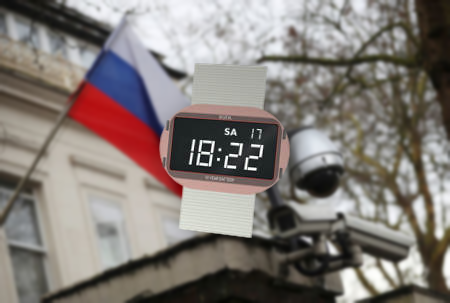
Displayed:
18,22
